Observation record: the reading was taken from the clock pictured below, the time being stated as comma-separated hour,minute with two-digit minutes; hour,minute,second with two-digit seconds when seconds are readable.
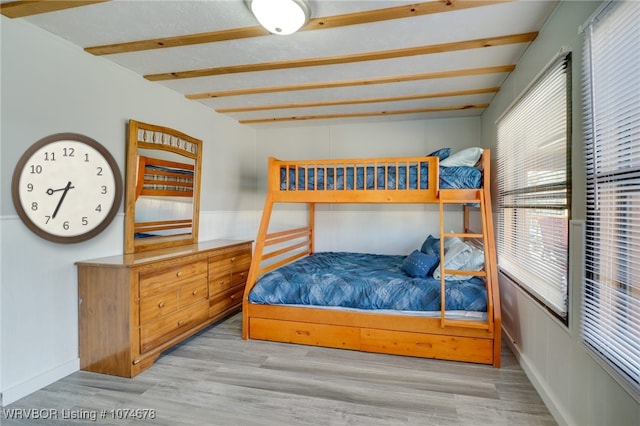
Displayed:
8,34
